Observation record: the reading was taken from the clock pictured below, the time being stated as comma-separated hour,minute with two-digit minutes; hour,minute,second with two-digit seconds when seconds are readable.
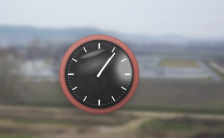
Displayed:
1,06
